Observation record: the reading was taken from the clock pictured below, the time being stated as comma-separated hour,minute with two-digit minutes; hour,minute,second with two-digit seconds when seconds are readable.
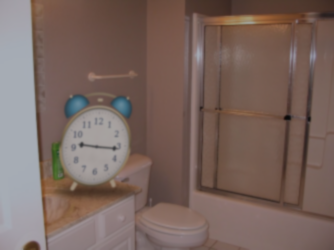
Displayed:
9,16
